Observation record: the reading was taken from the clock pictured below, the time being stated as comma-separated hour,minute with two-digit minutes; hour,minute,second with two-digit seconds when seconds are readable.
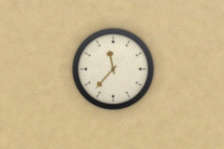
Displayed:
11,37
